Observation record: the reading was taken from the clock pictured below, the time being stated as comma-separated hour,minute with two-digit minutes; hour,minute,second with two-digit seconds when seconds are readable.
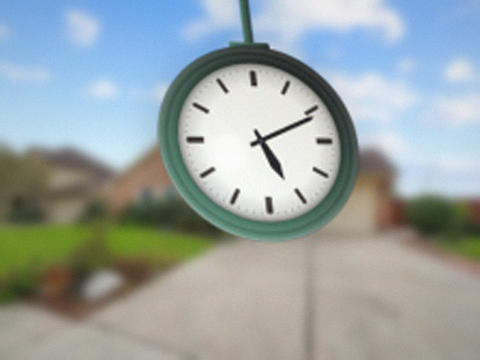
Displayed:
5,11
